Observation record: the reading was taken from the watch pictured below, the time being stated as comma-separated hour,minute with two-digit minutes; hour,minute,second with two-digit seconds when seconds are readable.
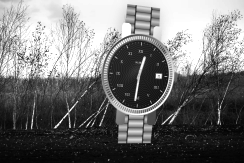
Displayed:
12,31
